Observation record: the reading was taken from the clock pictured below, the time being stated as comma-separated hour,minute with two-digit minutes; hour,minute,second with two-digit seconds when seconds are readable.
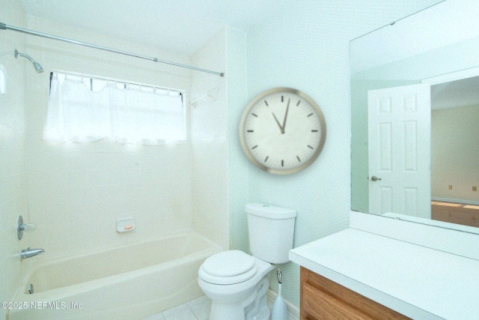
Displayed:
11,02
